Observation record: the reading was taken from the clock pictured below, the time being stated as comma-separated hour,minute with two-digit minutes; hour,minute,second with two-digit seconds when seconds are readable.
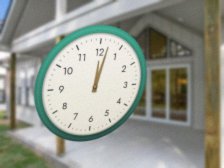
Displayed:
12,02
